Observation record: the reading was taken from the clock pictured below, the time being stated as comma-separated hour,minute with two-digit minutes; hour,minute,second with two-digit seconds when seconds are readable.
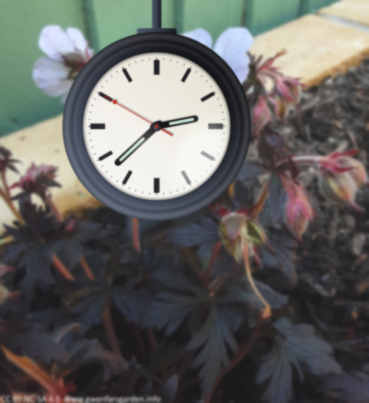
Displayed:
2,37,50
